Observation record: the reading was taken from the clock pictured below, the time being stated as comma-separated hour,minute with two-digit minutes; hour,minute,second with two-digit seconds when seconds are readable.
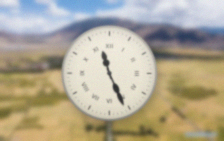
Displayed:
11,26
